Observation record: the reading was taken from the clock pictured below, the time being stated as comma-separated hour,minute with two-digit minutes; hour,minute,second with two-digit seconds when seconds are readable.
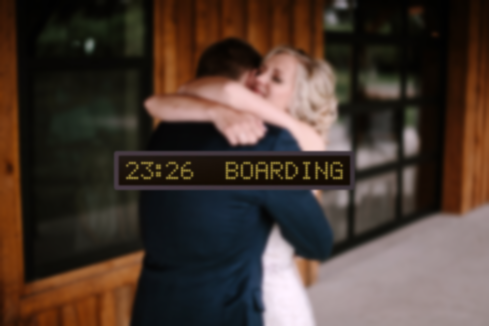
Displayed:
23,26
